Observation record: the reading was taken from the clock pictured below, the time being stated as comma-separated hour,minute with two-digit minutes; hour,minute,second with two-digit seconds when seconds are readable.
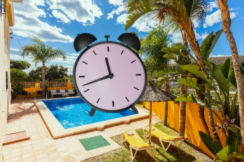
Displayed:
11,42
